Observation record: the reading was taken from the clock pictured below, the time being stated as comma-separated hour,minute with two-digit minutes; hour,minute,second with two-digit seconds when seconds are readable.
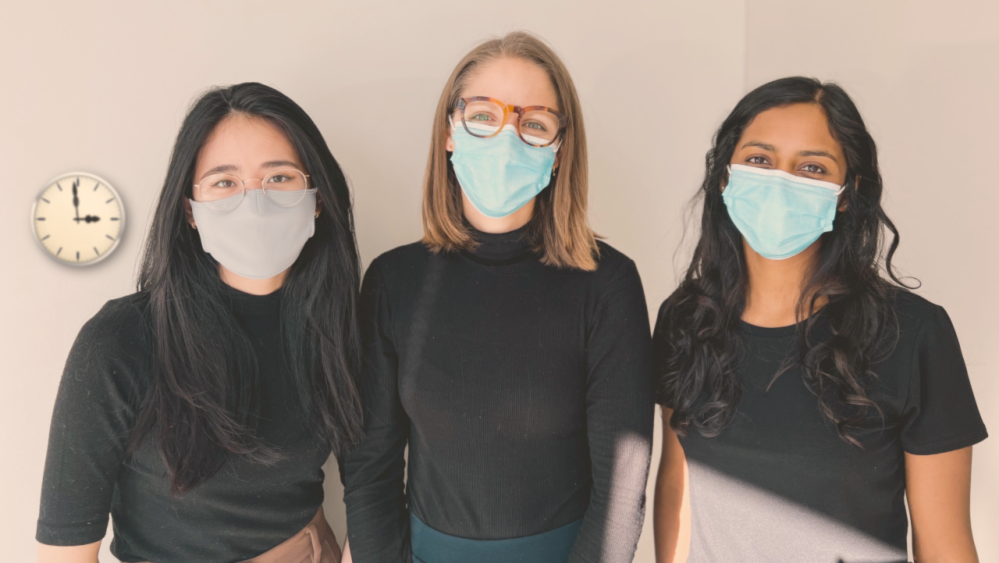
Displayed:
2,59
